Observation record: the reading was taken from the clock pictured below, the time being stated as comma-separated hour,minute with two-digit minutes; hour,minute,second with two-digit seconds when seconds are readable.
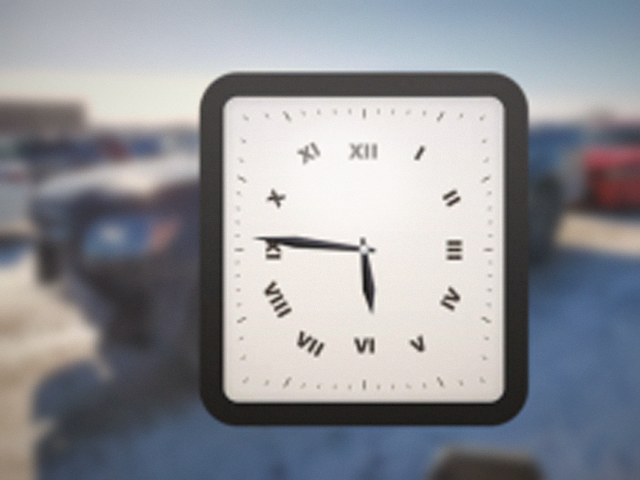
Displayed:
5,46
